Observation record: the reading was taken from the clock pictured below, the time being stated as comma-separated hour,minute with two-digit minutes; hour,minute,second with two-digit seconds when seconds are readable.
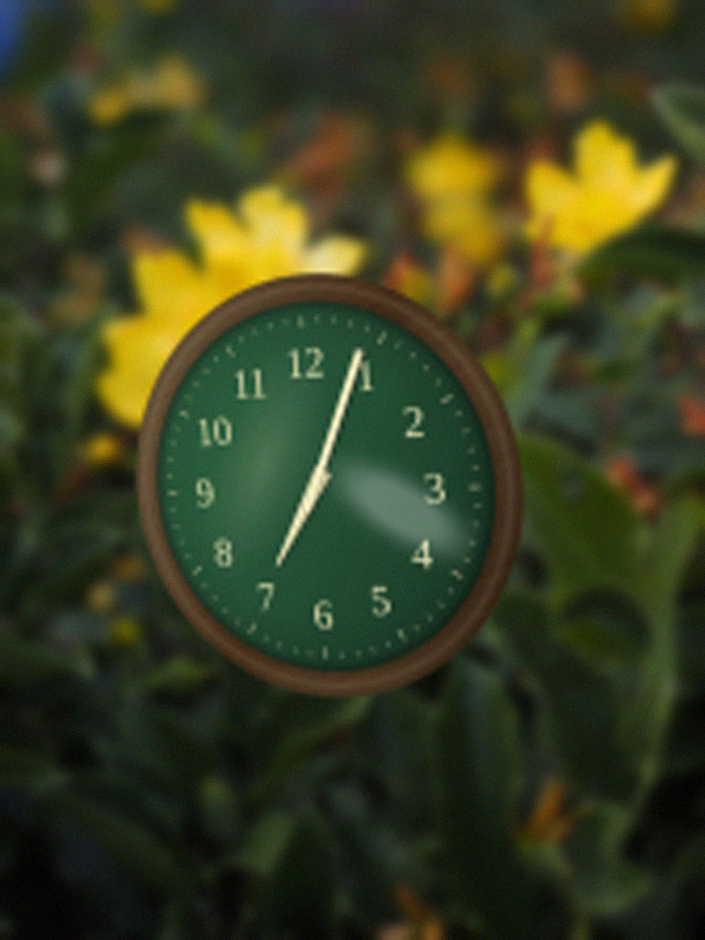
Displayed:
7,04
